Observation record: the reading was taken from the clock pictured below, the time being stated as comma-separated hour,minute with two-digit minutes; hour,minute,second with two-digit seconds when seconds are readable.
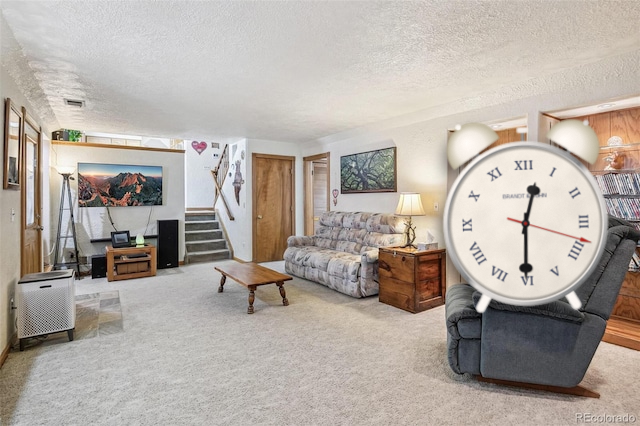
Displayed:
12,30,18
